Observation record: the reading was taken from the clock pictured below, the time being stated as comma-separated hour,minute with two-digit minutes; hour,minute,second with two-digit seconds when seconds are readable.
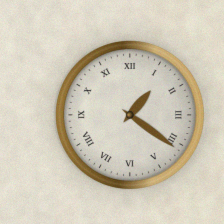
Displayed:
1,21
